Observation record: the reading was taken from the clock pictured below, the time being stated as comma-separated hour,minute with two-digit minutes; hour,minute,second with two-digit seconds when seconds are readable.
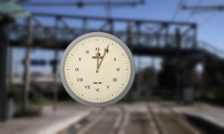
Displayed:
12,04
